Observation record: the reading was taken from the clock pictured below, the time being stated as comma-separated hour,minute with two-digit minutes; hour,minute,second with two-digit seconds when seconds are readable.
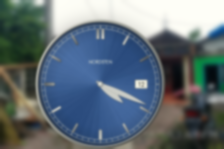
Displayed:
4,19
